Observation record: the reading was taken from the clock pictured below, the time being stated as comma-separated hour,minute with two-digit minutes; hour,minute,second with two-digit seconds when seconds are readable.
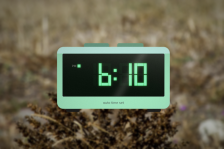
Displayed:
6,10
